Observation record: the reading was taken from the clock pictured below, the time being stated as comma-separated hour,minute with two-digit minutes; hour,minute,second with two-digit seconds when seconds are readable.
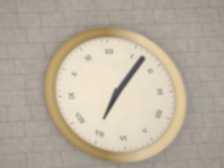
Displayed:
7,07
